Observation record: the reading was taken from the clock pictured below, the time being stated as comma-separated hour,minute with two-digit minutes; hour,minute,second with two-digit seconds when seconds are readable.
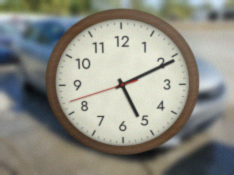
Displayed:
5,10,42
